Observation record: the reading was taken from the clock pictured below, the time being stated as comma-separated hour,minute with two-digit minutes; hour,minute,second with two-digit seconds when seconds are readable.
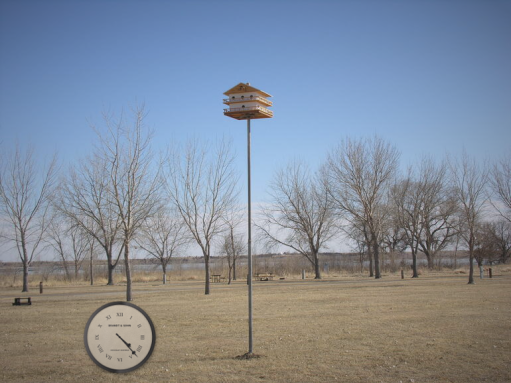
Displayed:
4,23
